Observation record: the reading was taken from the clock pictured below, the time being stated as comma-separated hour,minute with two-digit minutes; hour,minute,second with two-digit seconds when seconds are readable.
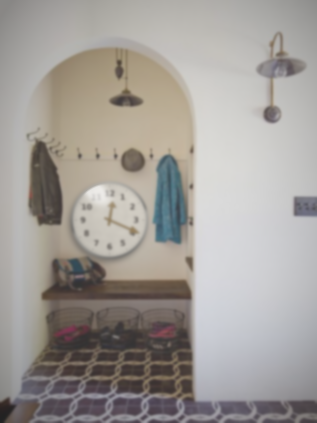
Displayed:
12,19
